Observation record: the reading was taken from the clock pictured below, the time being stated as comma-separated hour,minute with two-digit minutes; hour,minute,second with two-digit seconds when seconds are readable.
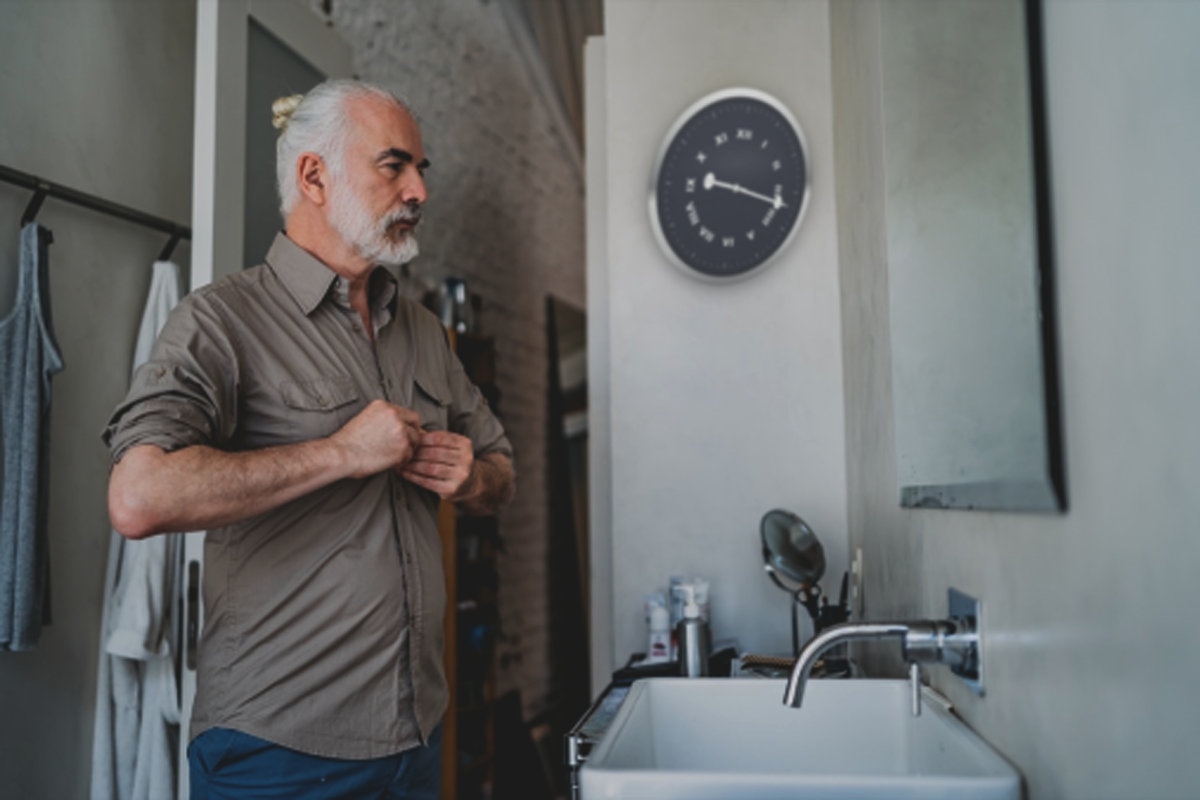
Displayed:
9,17
